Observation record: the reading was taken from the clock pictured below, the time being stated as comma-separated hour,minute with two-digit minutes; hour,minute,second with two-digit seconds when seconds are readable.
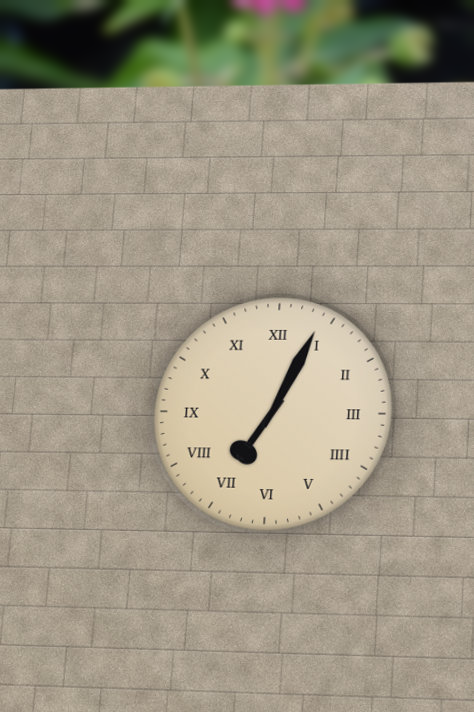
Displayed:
7,04
